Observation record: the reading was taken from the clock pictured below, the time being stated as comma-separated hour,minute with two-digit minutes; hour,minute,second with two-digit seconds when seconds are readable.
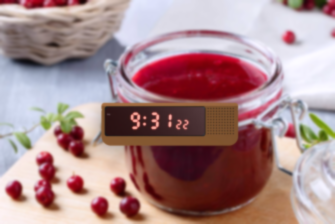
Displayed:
9,31,22
